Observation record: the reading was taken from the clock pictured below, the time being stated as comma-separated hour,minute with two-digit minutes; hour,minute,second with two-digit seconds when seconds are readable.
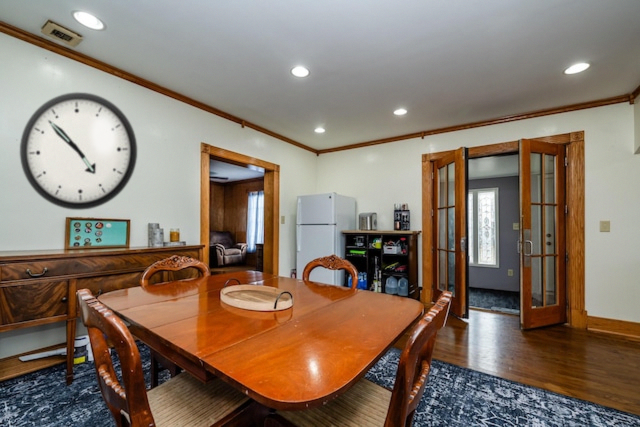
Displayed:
4,53
